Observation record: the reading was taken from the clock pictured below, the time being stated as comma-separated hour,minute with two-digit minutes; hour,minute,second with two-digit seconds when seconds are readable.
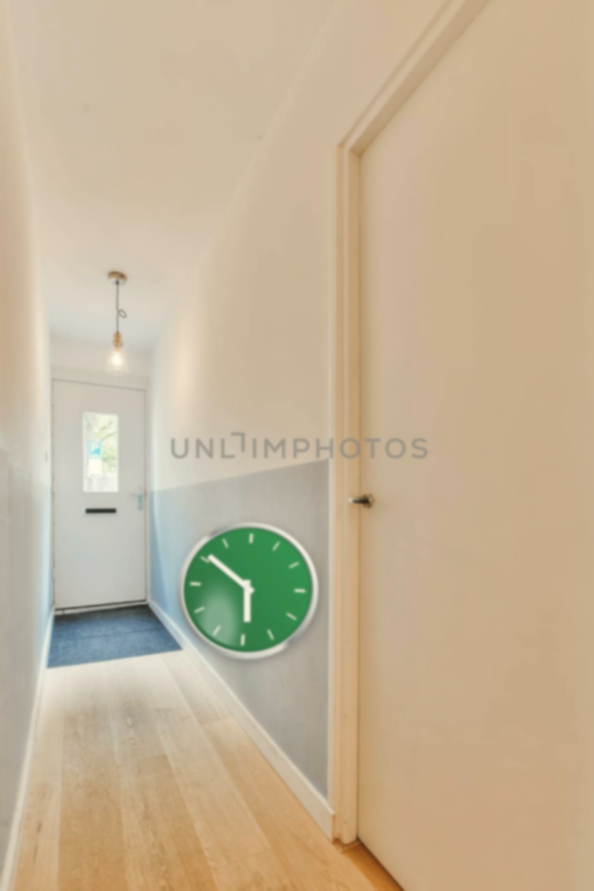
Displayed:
5,51
